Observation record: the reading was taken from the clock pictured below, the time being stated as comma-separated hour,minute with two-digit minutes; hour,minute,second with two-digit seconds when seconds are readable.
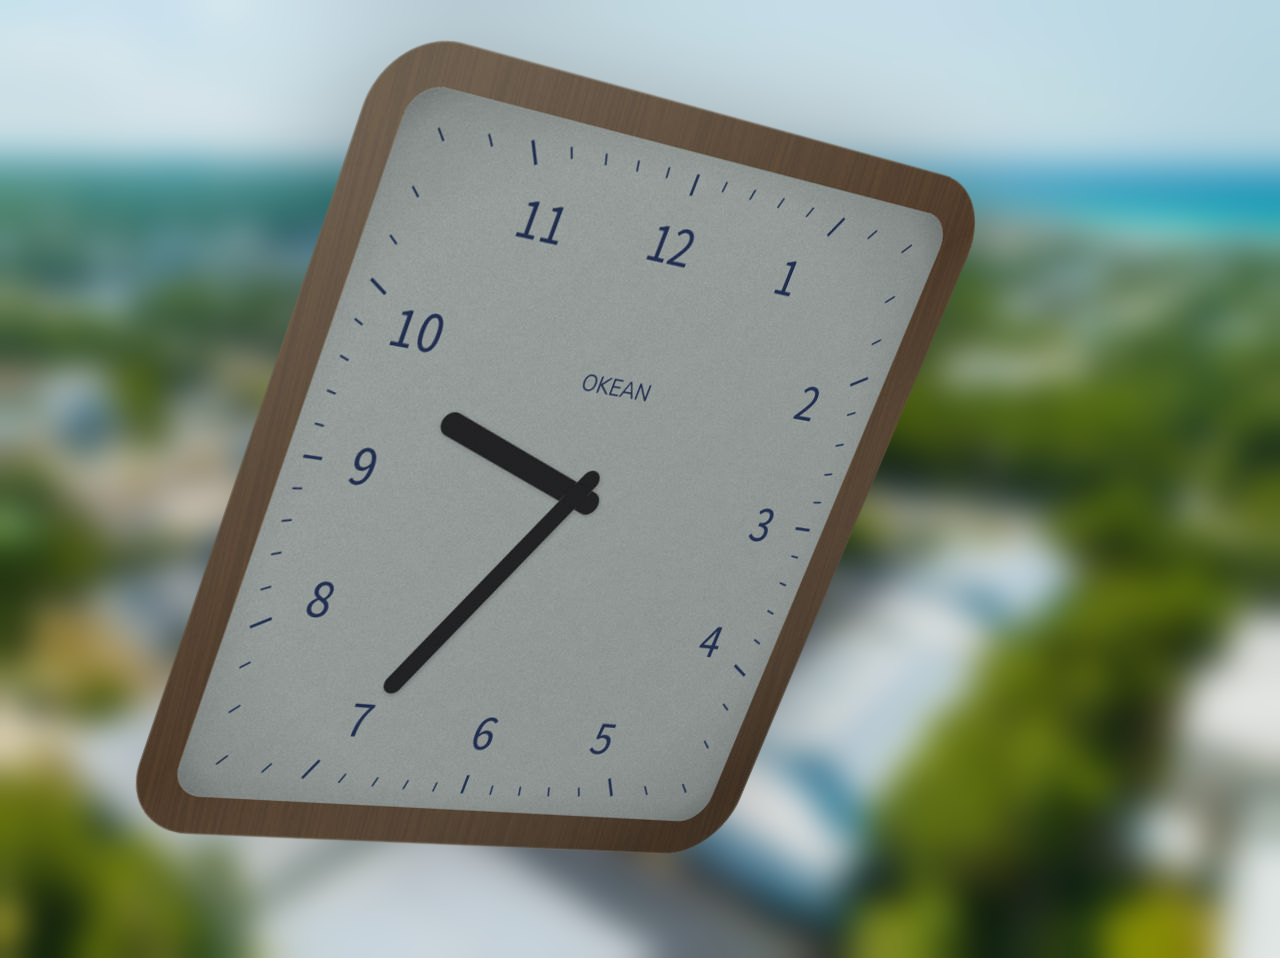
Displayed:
9,35
